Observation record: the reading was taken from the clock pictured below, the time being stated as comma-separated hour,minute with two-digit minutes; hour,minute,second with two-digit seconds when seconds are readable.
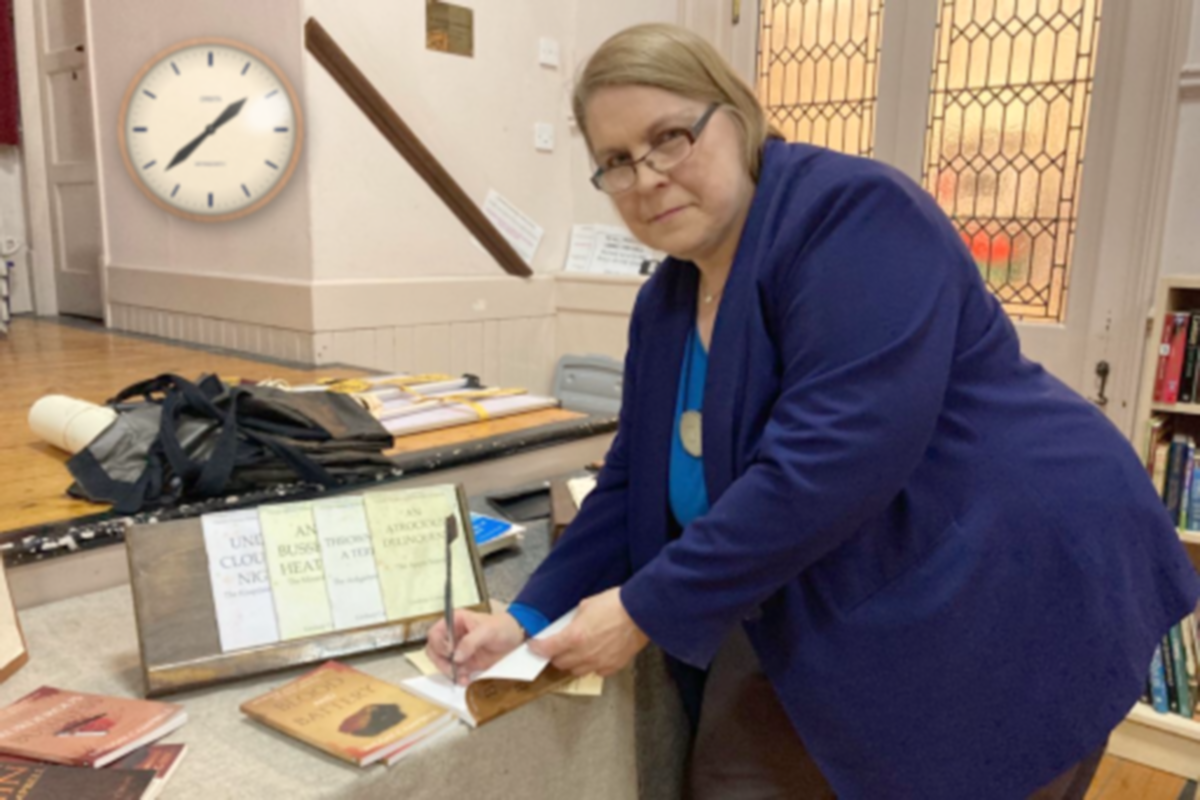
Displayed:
1,38
